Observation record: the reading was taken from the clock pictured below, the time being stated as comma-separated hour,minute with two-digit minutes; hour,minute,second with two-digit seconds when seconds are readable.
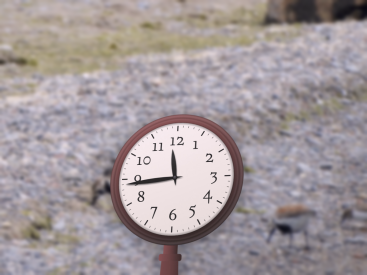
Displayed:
11,44
